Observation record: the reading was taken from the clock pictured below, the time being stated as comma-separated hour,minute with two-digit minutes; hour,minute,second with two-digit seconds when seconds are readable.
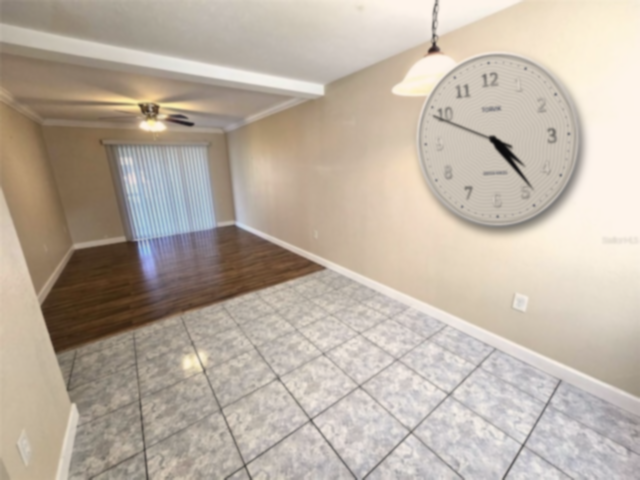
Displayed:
4,23,49
